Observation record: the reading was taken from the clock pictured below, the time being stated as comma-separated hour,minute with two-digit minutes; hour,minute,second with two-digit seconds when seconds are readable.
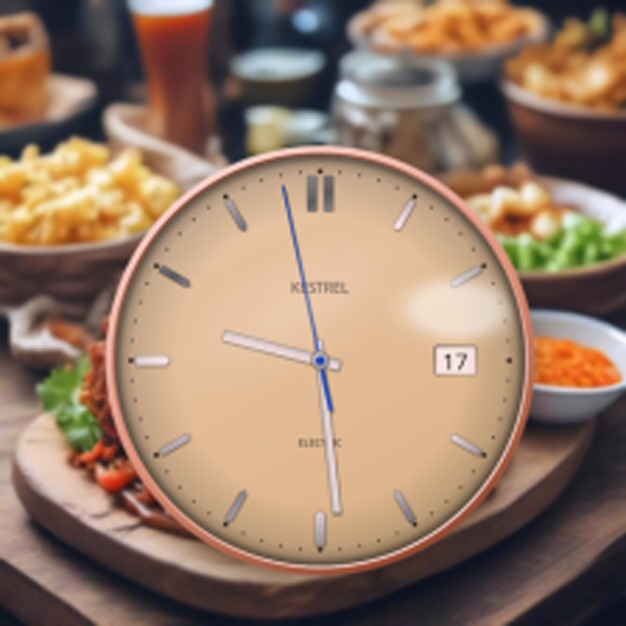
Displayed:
9,28,58
